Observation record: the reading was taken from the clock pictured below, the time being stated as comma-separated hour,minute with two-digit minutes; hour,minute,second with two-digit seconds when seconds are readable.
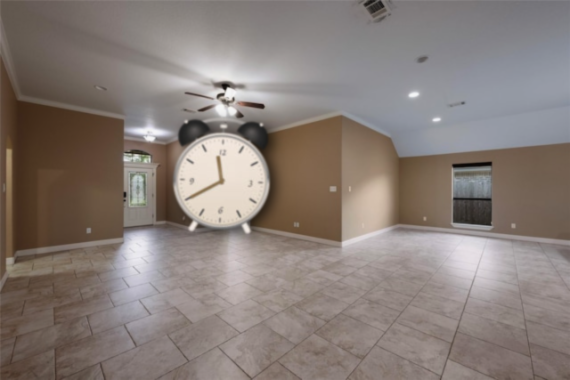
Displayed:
11,40
